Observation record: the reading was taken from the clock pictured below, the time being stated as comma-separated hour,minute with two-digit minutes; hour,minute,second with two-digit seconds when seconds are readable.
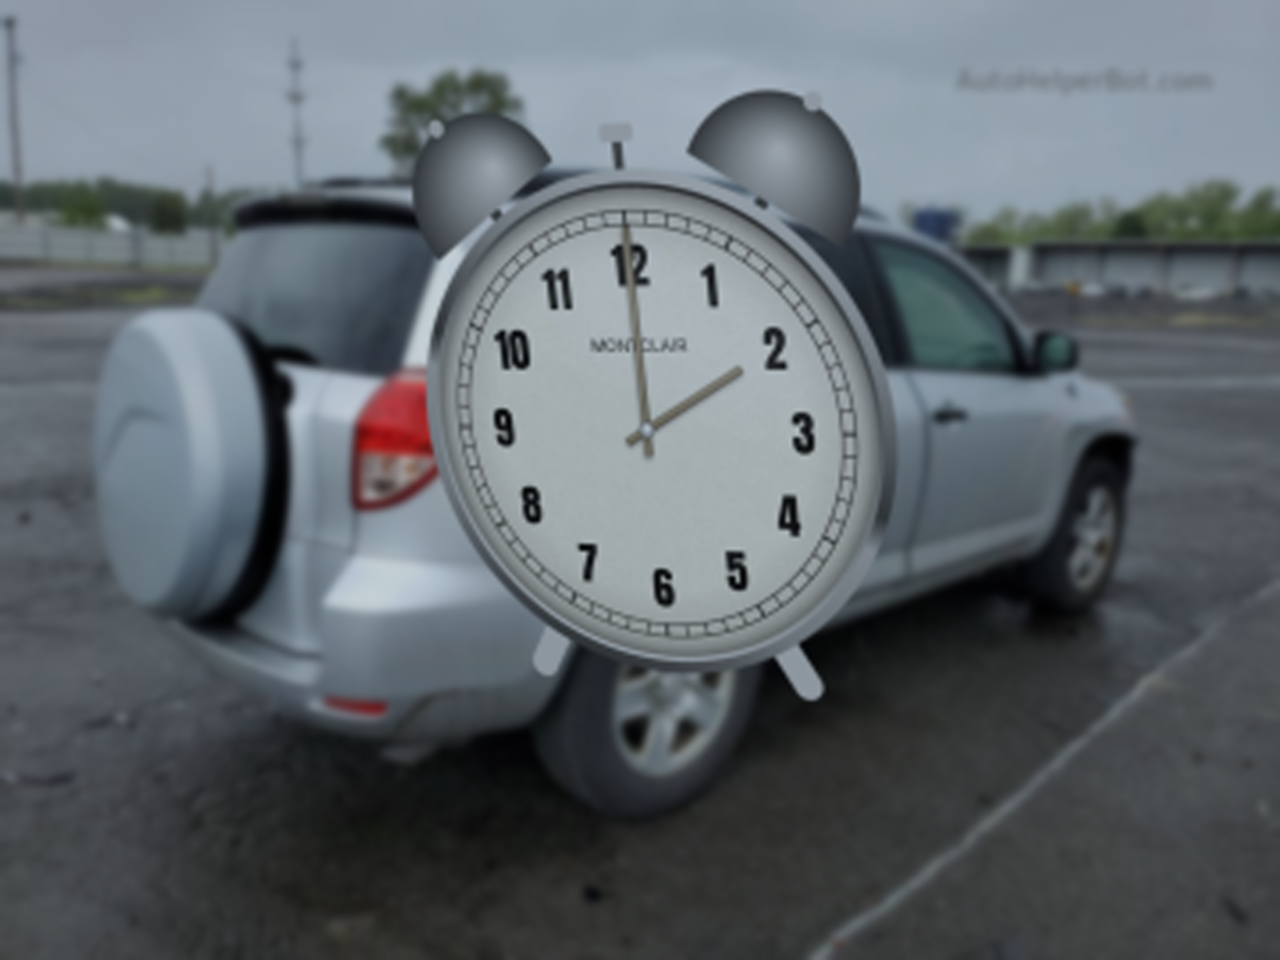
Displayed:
2,00
